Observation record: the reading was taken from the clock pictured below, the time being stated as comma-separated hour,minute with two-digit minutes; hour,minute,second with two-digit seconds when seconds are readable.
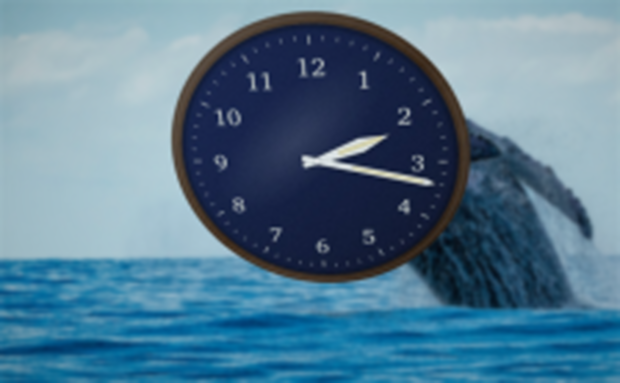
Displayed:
2,17
